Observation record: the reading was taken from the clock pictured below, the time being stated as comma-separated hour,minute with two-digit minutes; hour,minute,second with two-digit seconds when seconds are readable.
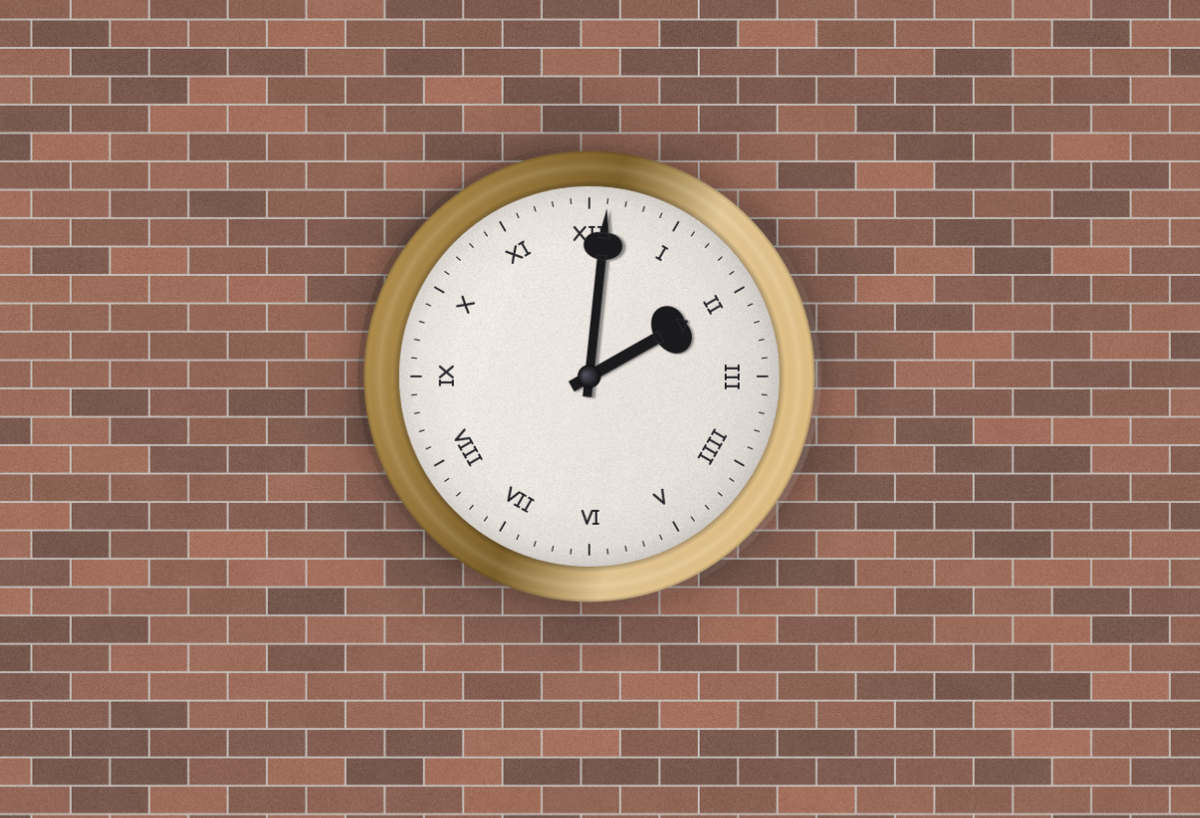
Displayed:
2,01
